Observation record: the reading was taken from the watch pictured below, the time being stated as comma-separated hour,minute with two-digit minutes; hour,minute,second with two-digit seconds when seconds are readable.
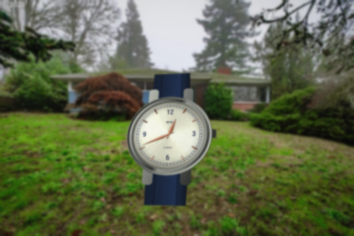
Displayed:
12,41
